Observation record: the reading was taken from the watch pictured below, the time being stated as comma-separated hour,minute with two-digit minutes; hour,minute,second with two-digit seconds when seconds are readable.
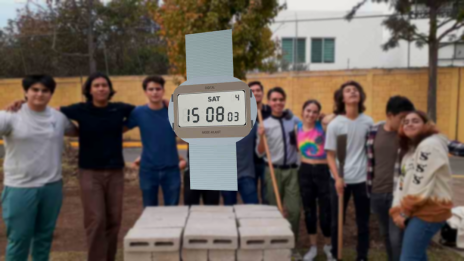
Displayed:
15,08,03
